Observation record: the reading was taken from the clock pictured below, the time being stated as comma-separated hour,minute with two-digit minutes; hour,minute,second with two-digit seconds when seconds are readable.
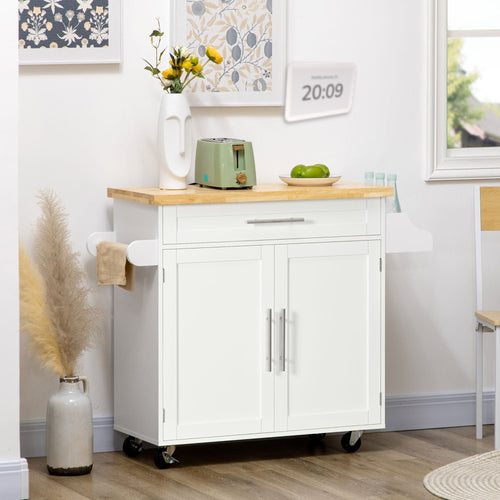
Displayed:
20,09
